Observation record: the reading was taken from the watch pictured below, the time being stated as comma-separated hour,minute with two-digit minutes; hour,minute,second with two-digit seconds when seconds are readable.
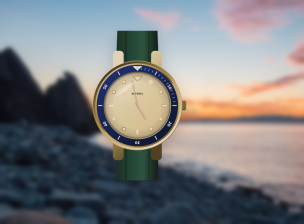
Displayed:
4,58
